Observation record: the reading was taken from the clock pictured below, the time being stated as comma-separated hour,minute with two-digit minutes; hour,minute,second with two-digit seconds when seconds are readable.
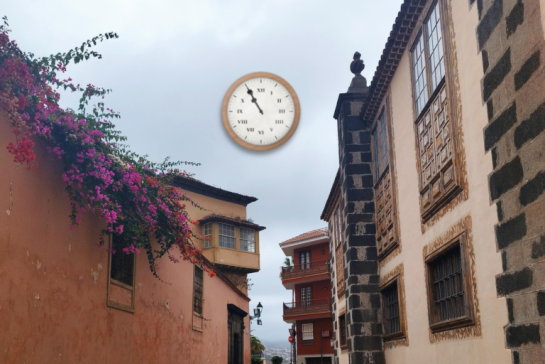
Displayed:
10,55
